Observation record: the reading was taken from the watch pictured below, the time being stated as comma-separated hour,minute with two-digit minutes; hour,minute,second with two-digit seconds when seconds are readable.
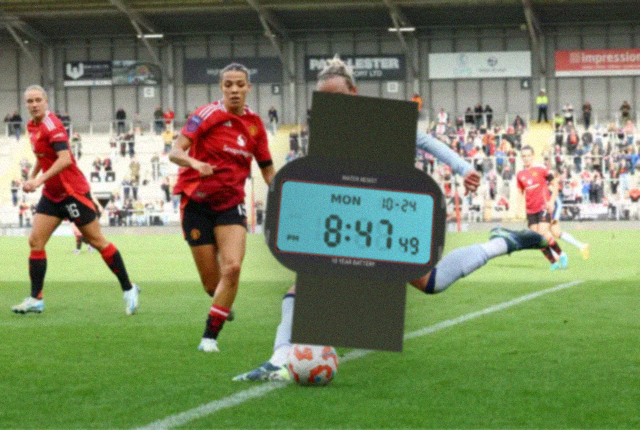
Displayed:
8,47,49
